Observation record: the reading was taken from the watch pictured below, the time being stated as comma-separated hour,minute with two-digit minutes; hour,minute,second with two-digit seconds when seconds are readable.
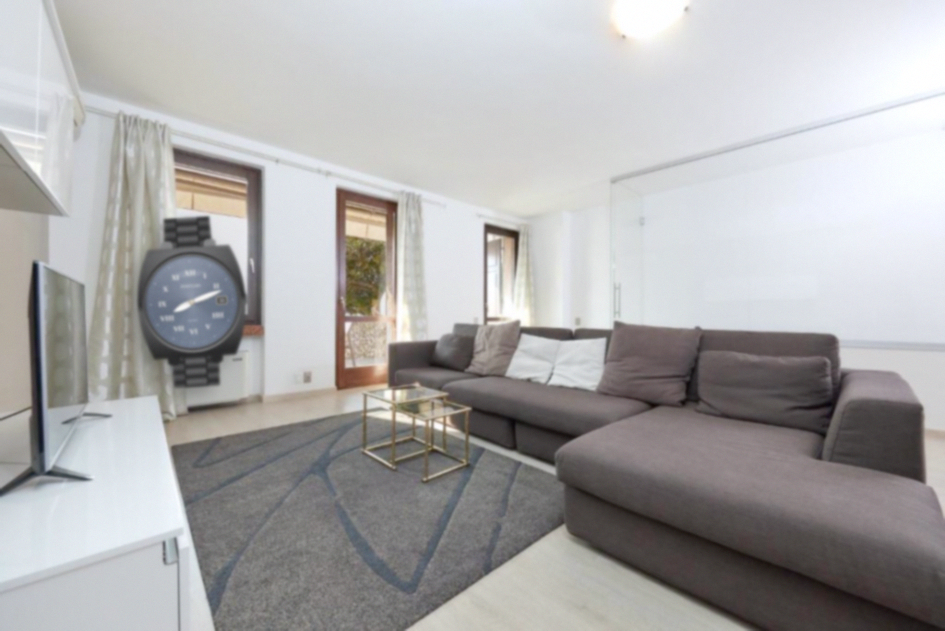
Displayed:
8,12
